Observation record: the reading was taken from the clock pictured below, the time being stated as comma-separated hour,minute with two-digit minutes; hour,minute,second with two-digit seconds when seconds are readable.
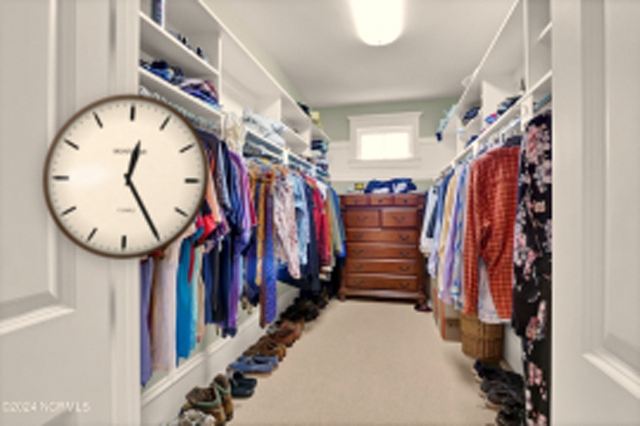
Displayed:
12,25
